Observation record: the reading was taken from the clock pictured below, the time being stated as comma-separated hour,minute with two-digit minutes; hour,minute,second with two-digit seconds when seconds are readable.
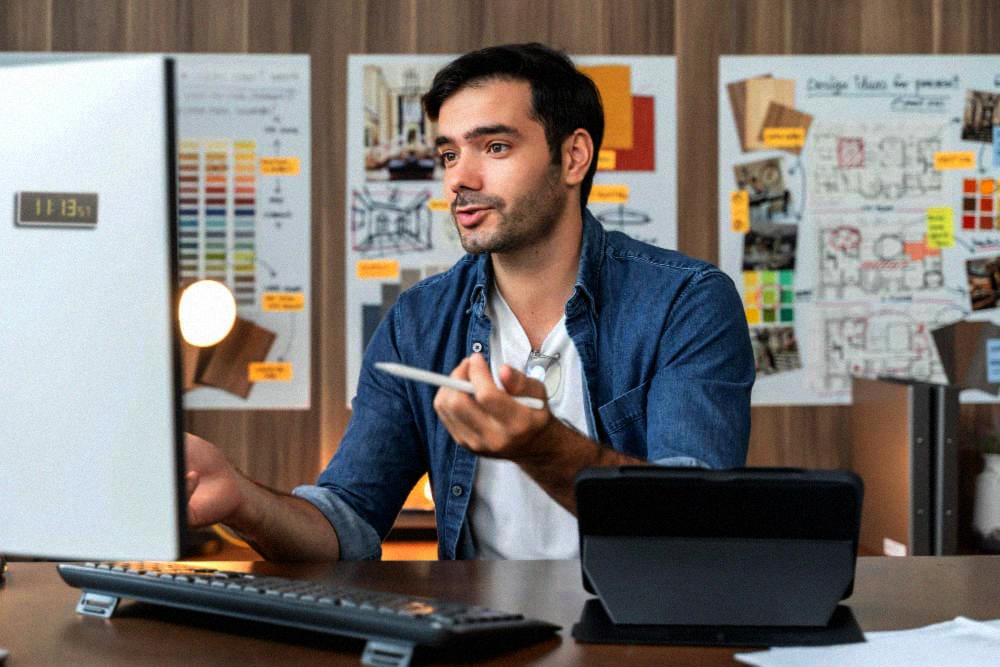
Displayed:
11,13
